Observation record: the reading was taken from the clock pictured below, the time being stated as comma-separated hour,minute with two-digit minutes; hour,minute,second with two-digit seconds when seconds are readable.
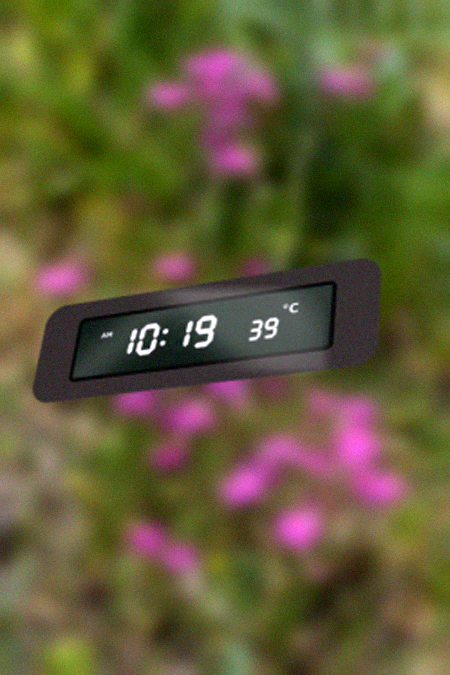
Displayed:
10,19
